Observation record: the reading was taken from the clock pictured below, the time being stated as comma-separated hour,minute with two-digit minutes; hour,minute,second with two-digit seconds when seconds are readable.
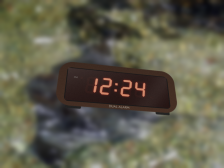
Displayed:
12,24
